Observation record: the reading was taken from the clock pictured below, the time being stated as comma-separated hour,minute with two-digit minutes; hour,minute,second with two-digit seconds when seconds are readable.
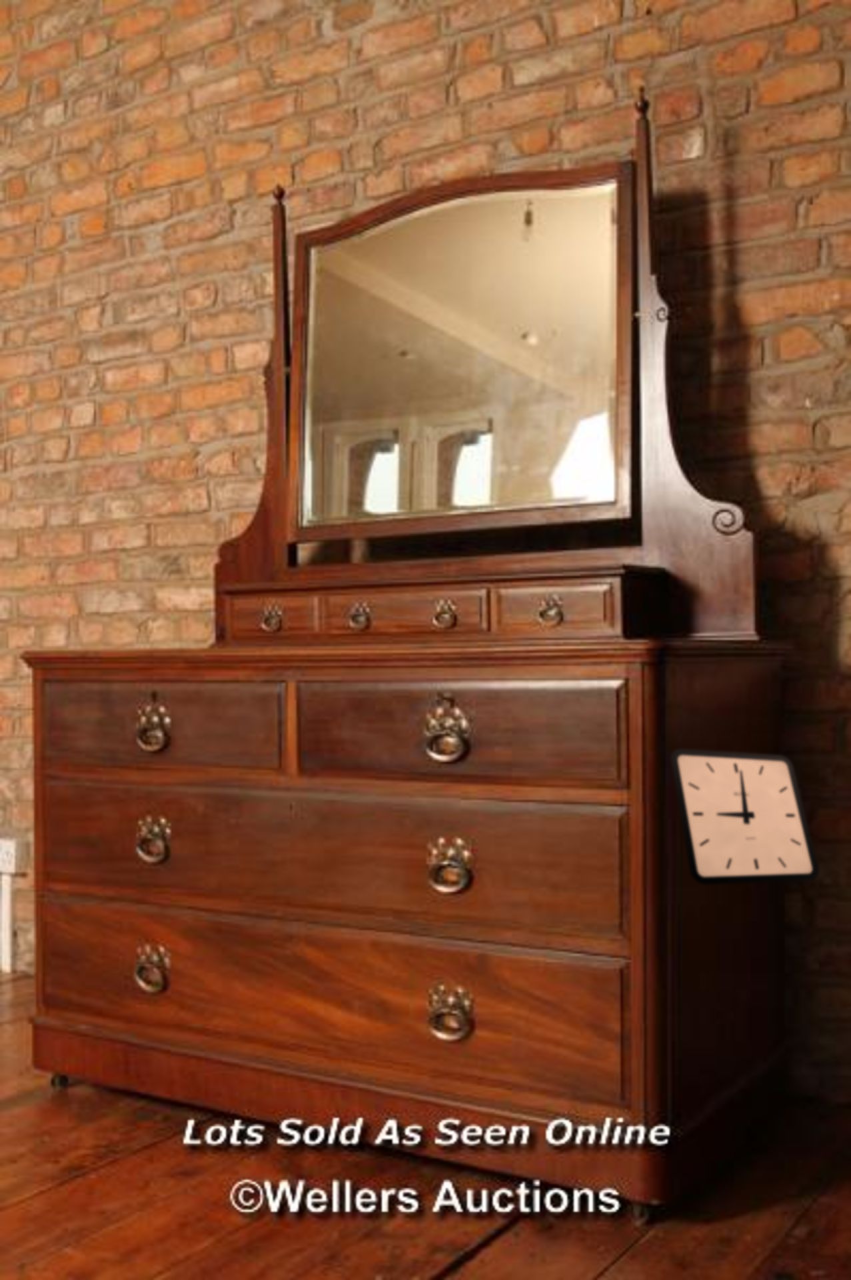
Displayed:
9,01
